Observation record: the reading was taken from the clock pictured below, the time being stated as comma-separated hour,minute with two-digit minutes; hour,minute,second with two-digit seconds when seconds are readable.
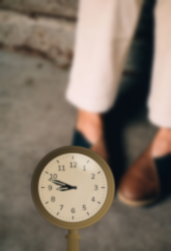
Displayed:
8,48
